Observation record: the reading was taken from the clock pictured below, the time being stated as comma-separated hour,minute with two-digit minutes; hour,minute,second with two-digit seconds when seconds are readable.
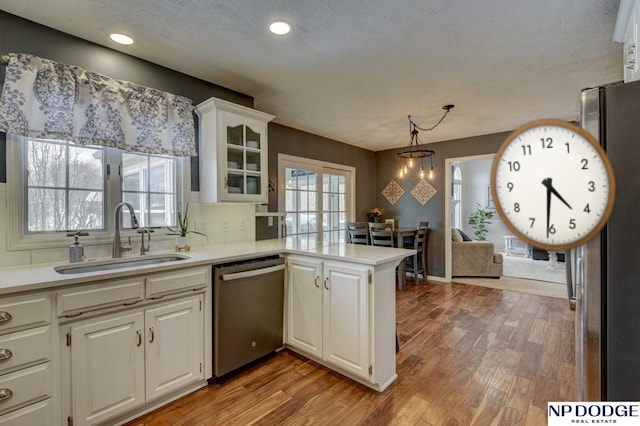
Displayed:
4,31
